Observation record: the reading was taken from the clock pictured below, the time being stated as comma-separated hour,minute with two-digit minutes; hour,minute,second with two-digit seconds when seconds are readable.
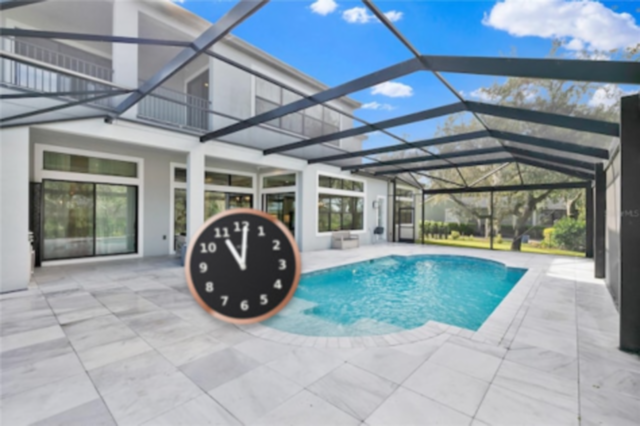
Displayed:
11,01
